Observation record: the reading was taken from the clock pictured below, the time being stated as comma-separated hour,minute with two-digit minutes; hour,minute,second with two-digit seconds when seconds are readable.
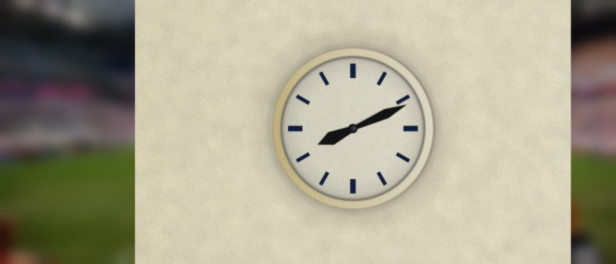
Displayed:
8,11
